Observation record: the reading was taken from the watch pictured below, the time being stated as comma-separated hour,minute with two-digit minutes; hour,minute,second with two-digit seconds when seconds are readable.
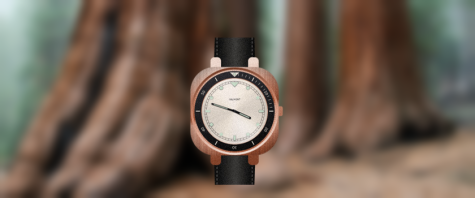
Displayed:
3,48
